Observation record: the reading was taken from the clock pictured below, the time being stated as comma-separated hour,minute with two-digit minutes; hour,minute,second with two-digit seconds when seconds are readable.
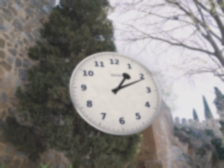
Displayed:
1,11
